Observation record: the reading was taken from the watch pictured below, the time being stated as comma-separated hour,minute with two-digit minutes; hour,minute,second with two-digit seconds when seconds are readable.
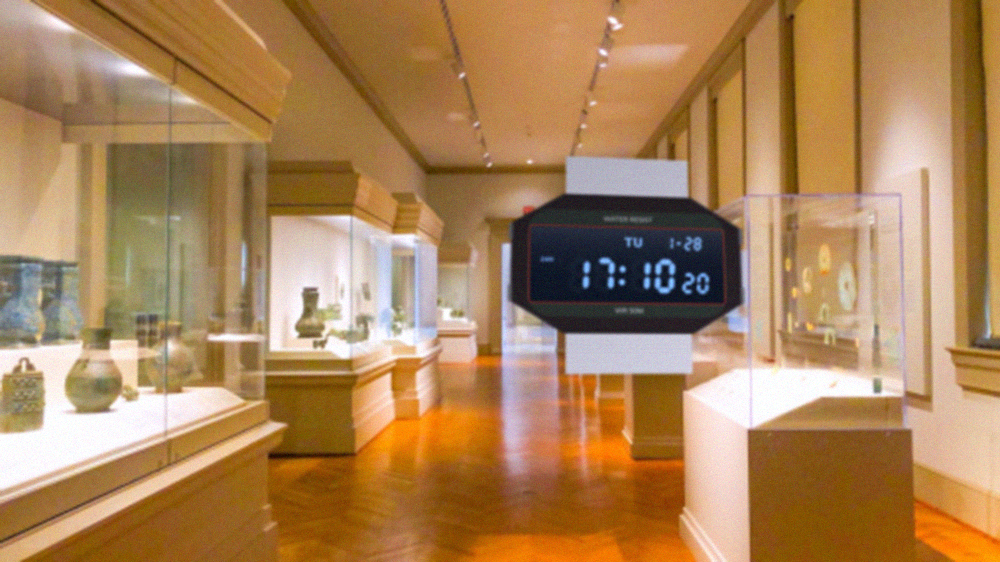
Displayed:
17,10,20
